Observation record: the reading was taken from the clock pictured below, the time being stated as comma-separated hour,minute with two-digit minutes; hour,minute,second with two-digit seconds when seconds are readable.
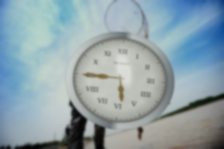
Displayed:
5,45
